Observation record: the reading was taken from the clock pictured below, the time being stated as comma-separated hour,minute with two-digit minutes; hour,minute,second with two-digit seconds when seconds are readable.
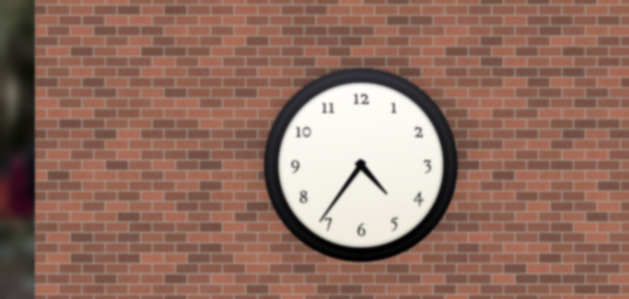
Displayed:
4,36
